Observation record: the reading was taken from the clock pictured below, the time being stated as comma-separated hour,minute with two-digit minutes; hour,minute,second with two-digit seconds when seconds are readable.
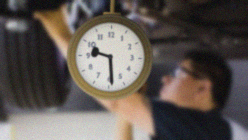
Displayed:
9,29
